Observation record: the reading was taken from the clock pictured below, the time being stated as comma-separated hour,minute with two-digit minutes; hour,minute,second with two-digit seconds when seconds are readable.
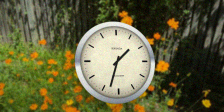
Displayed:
1,33
